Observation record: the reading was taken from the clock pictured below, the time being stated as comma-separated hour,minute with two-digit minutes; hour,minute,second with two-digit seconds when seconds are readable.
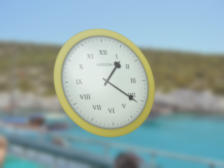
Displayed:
1,21
